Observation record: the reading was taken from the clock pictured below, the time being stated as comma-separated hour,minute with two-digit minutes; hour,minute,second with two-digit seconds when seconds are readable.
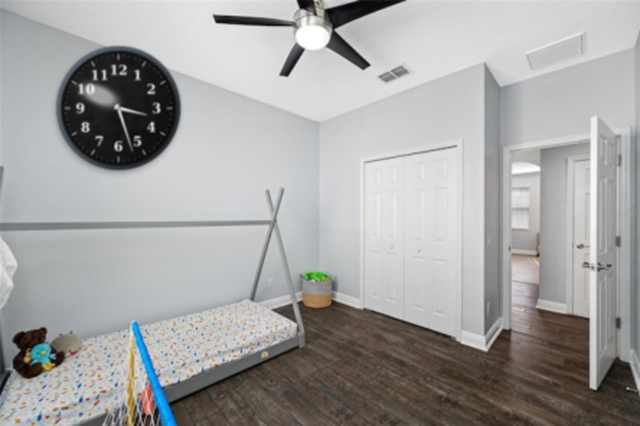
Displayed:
3,27
